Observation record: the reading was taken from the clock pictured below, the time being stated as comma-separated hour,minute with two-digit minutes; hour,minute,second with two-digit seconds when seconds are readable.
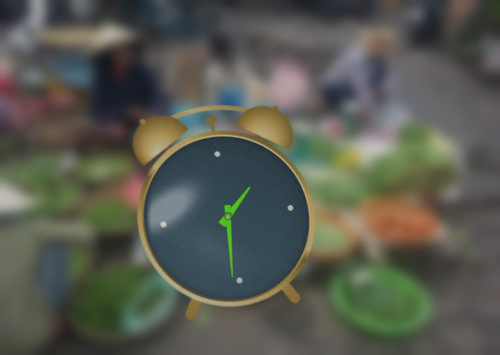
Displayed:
1,31
